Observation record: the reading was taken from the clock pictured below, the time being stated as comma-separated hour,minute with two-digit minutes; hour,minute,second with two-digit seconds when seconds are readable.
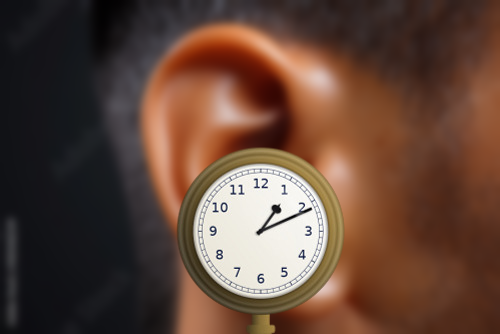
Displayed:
1,11
